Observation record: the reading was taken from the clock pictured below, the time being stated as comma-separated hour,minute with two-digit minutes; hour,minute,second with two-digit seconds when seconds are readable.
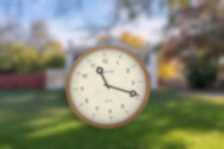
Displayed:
11,19
